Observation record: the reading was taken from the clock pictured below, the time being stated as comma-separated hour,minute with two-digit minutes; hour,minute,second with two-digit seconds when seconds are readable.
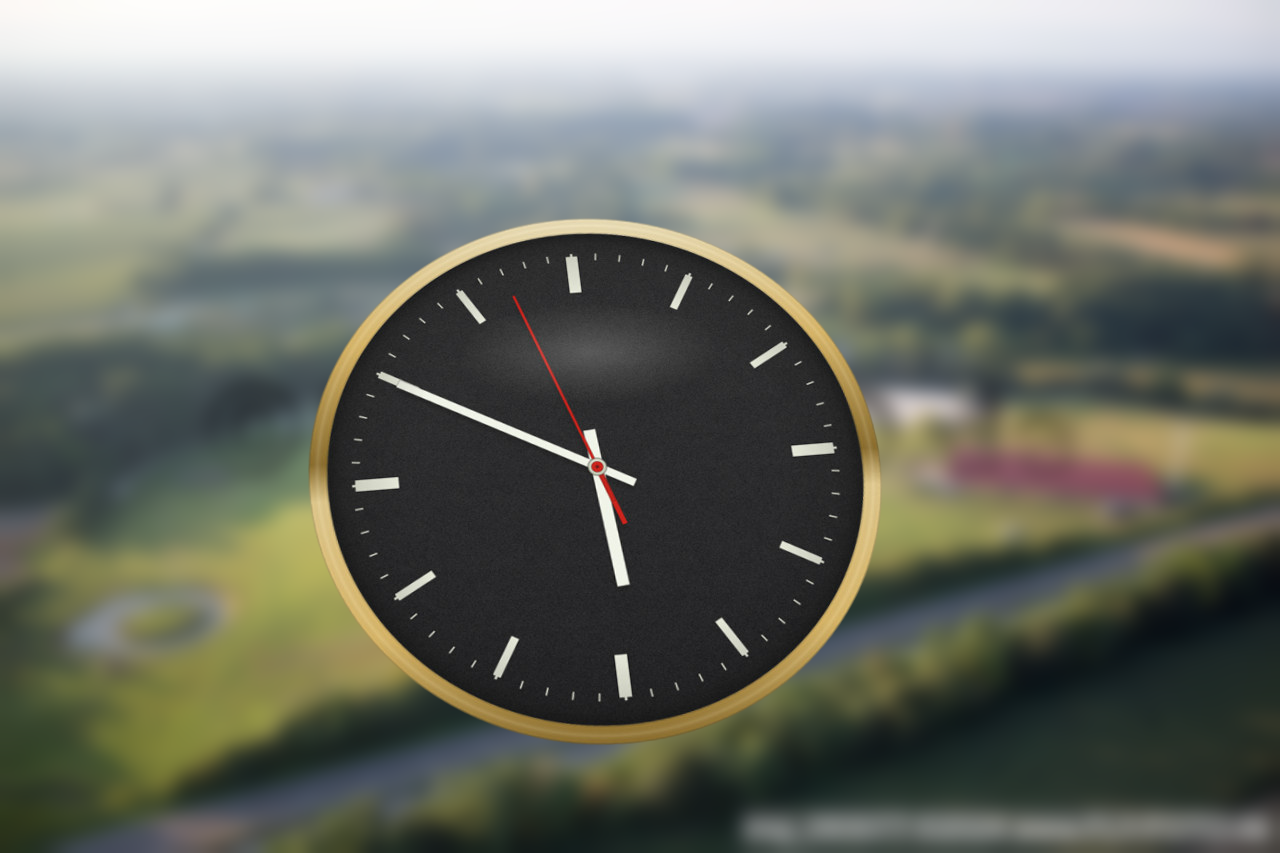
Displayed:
5,49,57
